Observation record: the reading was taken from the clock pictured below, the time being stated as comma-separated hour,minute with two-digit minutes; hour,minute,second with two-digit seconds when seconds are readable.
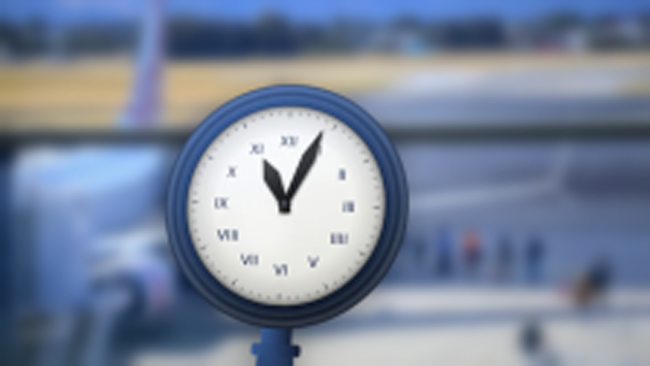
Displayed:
11,04
